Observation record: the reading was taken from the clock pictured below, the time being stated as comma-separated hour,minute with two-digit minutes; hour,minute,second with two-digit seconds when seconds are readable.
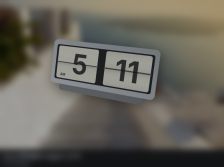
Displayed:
5,11
